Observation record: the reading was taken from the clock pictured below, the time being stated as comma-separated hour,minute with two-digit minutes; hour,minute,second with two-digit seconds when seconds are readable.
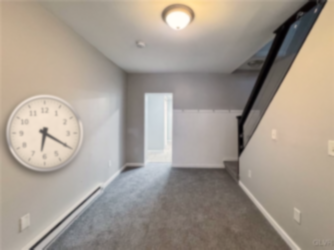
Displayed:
6,20
